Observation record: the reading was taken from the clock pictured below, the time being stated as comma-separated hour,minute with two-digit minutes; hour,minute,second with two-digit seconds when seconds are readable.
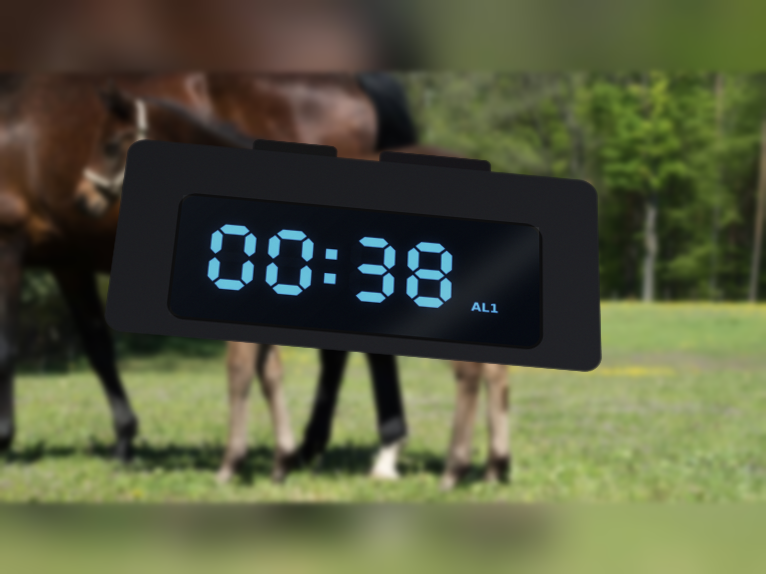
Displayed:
0,38
